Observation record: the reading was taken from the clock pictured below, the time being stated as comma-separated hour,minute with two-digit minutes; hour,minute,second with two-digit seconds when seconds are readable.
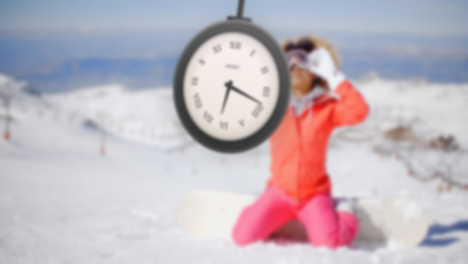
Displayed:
6,18
